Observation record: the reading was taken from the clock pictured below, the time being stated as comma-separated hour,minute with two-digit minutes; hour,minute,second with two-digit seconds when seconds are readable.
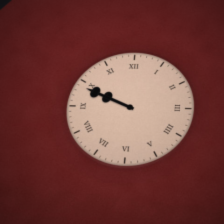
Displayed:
9,49
